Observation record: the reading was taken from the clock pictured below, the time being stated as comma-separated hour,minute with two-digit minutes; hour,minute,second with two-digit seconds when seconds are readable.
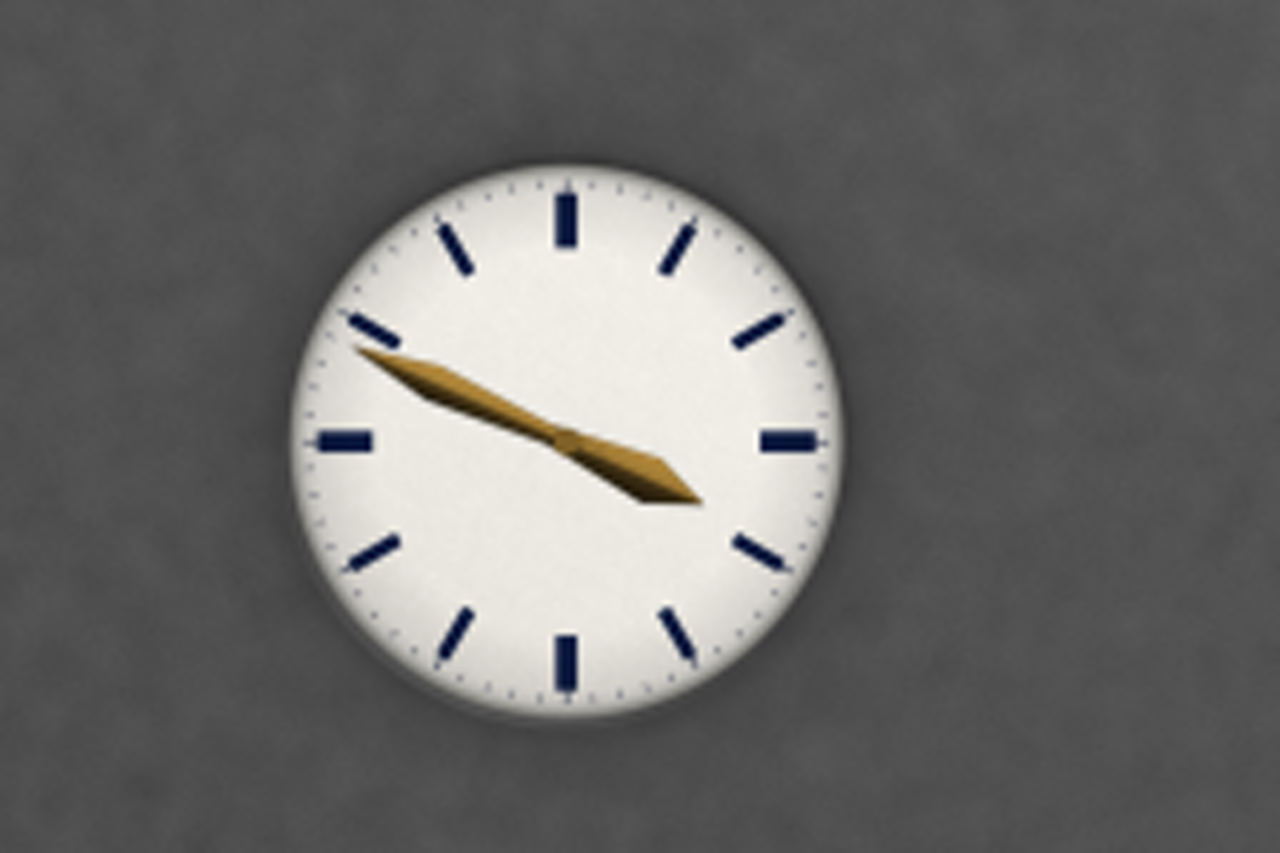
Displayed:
3,49
